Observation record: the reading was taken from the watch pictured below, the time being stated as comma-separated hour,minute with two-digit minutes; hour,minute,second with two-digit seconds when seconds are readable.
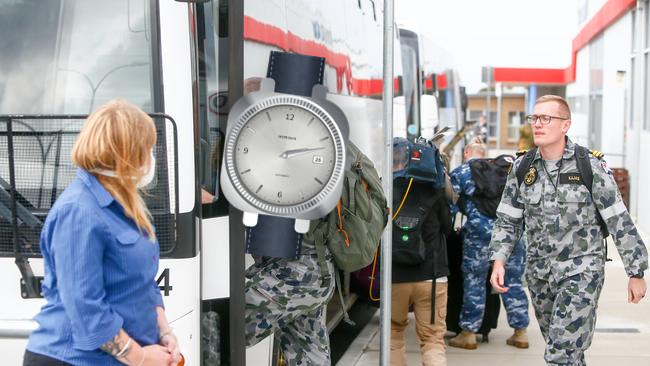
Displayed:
2,12
